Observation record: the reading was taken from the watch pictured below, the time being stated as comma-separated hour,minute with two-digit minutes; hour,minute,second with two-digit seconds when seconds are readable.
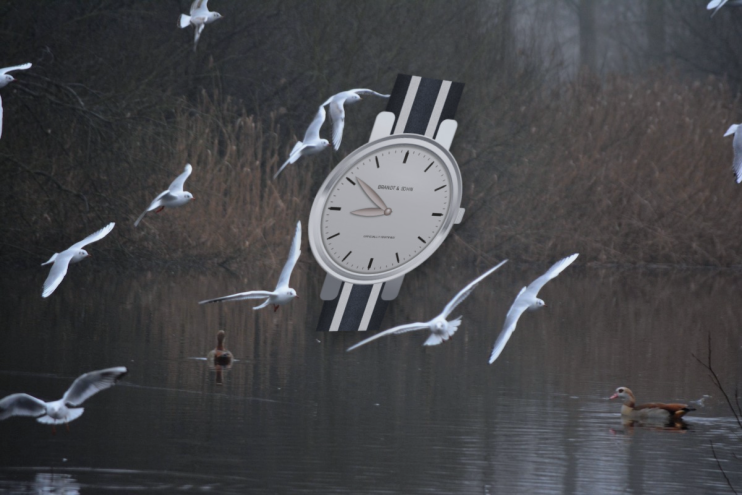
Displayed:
8,51
